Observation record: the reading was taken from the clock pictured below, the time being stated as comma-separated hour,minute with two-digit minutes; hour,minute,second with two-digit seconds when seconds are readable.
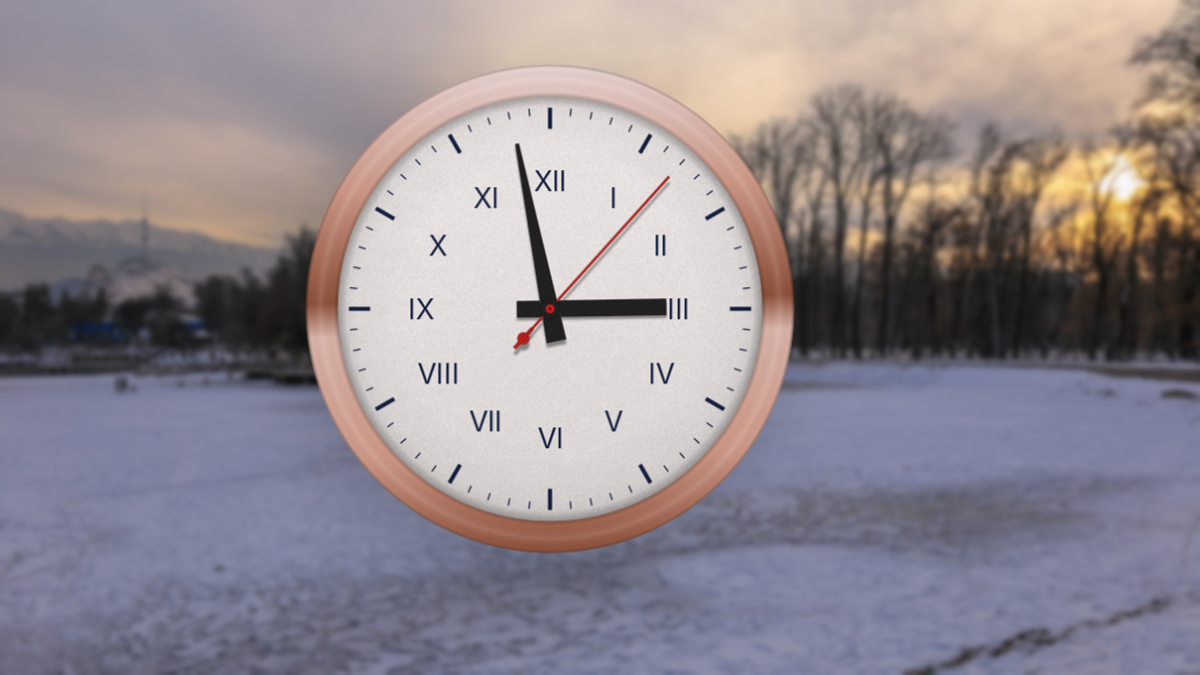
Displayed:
2,58,07
